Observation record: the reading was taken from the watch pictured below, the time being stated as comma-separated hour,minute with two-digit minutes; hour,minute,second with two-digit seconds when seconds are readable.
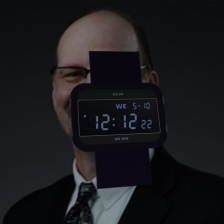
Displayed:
12,12,22
